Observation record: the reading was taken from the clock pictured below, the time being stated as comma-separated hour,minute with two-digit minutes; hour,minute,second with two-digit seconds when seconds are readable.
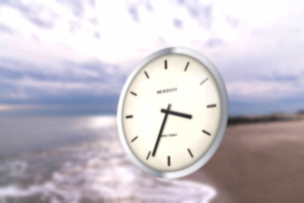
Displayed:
3,34
